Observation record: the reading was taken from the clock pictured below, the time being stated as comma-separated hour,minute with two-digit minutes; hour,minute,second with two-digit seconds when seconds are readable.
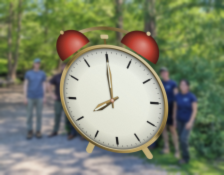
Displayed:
8,00
